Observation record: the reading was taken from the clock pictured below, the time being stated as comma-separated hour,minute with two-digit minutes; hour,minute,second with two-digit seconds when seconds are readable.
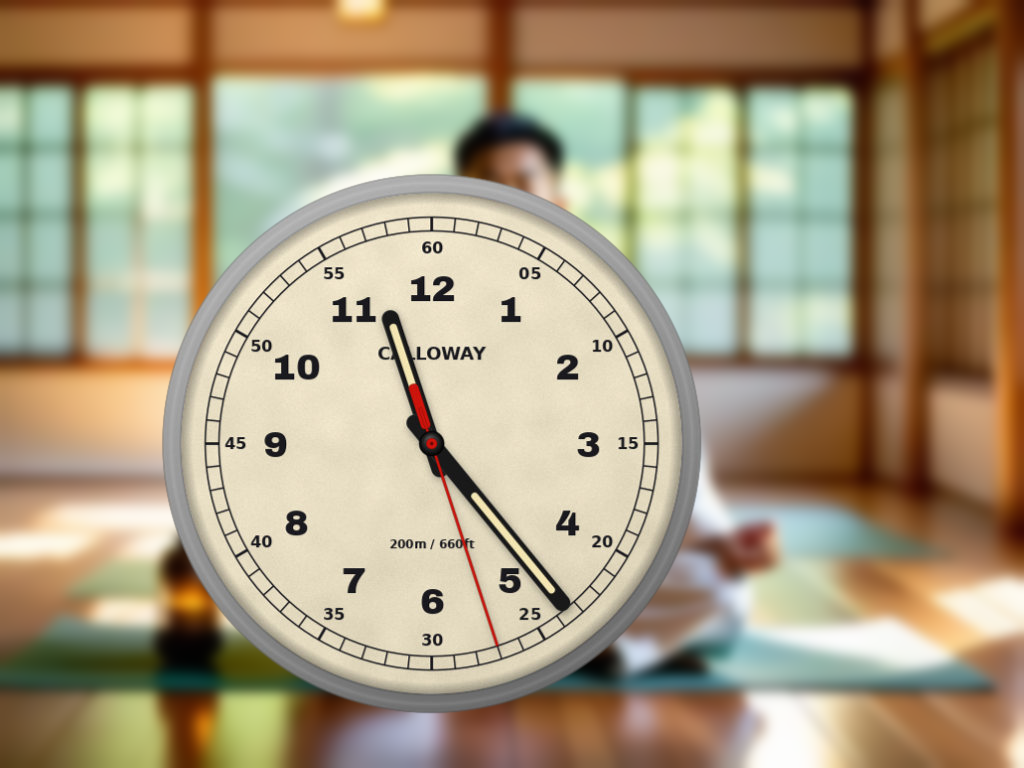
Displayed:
11,23,27
